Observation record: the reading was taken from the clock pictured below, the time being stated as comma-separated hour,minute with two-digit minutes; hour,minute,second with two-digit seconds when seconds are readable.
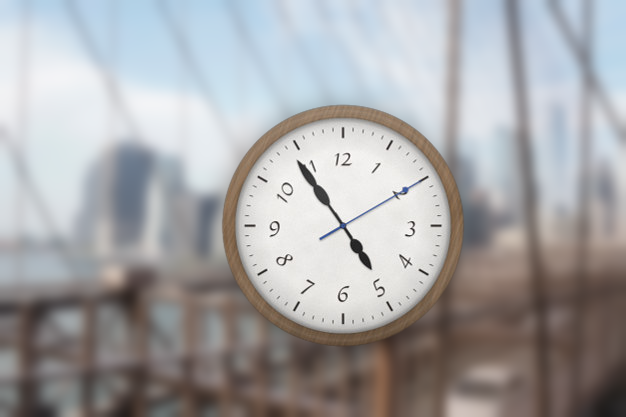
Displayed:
4,54,10
